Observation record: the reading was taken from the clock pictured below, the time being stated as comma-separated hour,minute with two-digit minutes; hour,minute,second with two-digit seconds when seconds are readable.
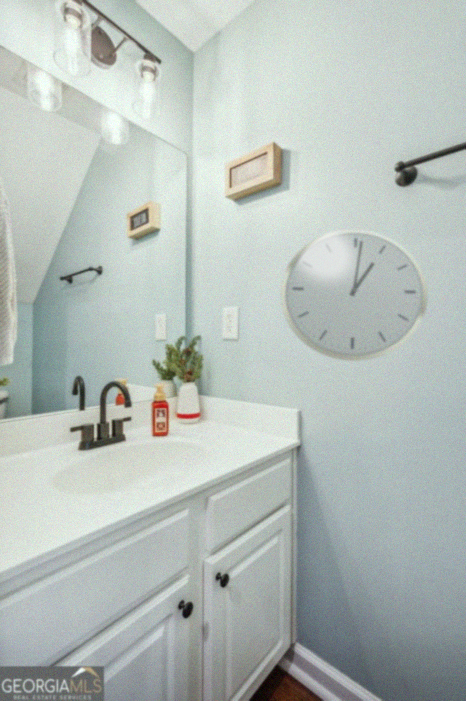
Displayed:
1,01
